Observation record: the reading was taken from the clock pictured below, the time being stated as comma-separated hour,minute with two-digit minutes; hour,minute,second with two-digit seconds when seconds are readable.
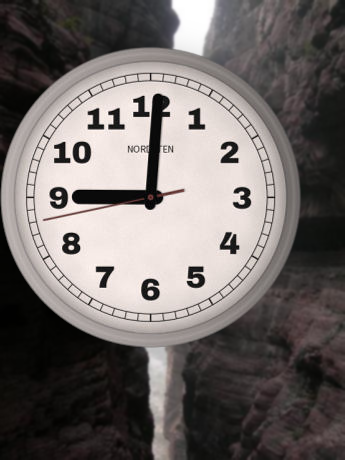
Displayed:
9,00,43
